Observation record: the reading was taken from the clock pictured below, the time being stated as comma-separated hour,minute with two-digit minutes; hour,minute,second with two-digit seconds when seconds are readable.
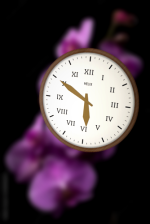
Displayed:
5,50
